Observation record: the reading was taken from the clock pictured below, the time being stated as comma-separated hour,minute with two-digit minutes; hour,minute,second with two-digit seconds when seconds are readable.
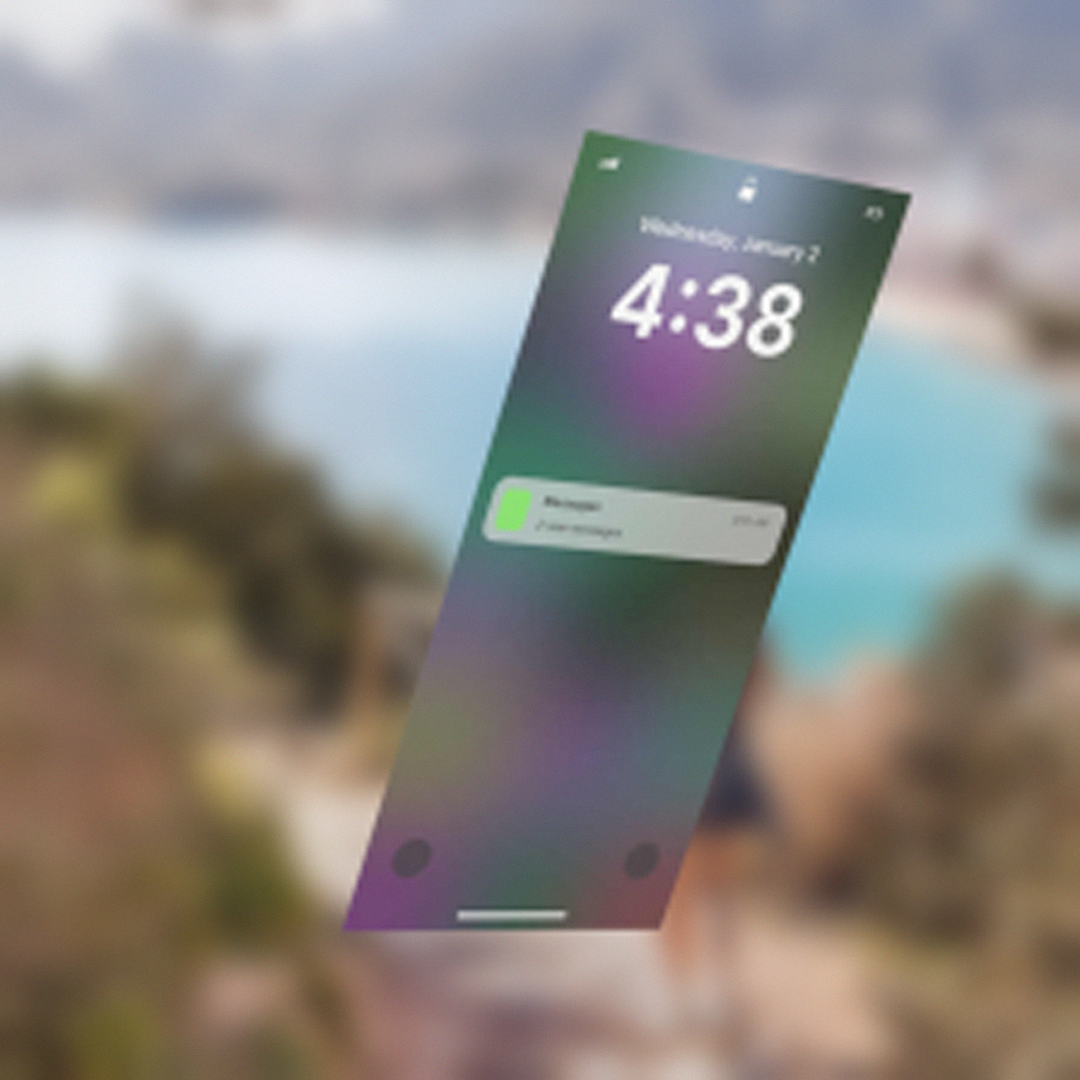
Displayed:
4,38
